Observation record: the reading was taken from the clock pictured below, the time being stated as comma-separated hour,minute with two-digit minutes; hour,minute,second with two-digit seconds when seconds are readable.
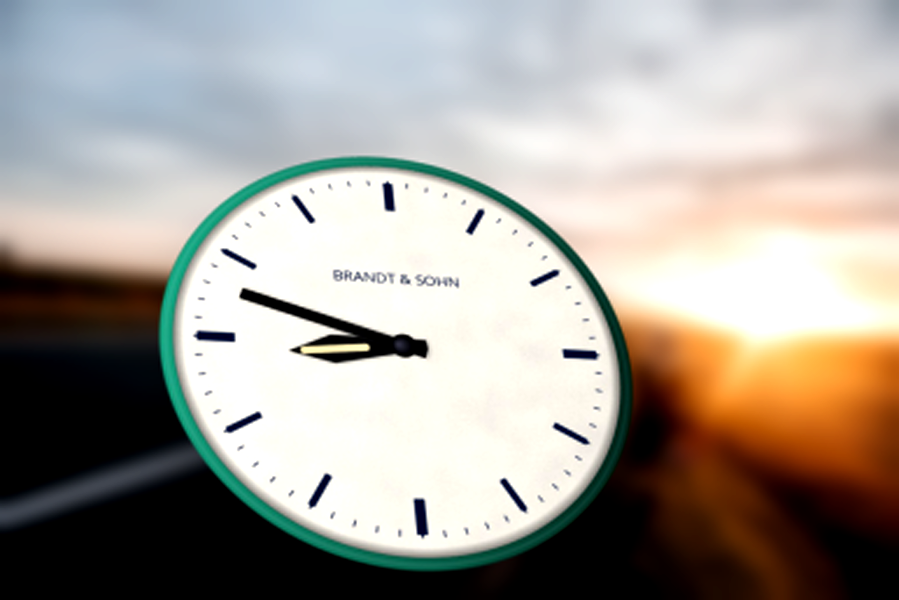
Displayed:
8,48
